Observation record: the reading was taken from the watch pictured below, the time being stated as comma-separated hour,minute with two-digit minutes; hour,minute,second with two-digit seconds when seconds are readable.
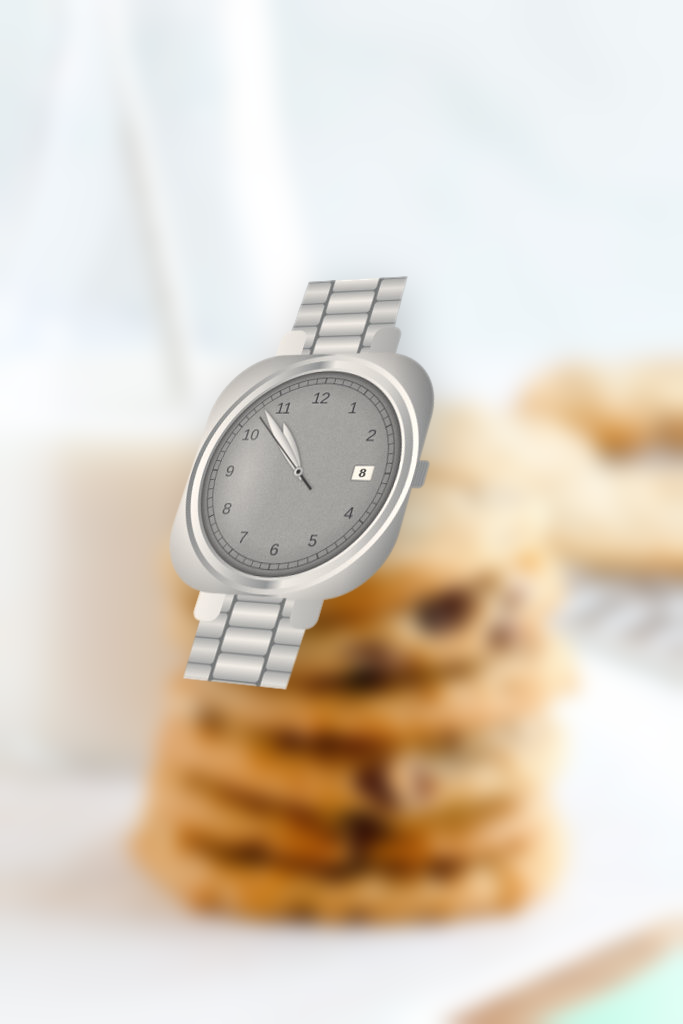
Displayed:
10,52,52
